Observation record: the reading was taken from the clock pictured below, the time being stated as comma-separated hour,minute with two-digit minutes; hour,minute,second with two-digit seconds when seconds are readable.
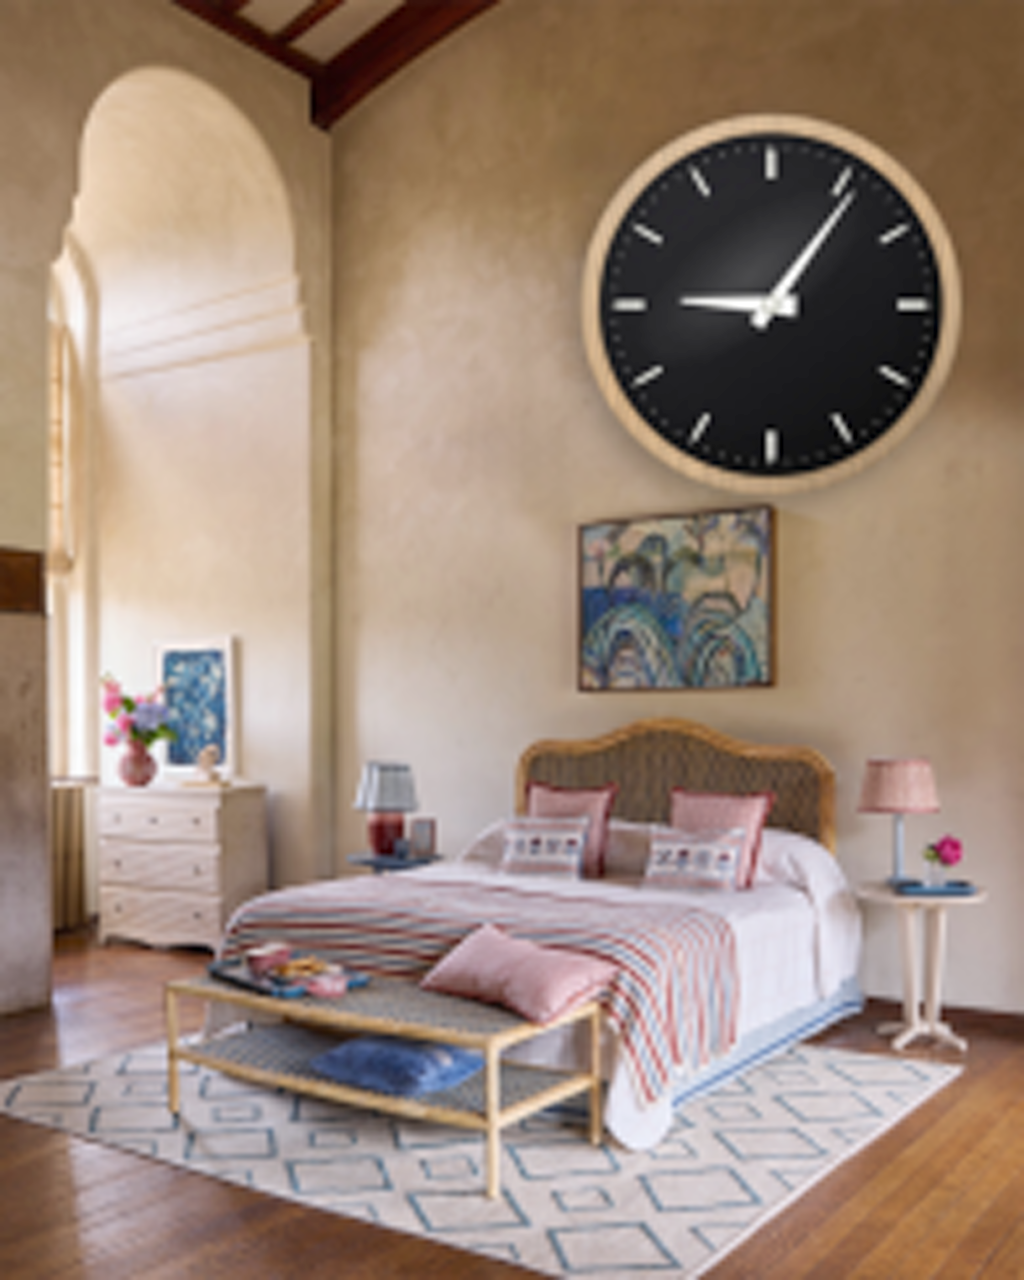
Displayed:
9,06
